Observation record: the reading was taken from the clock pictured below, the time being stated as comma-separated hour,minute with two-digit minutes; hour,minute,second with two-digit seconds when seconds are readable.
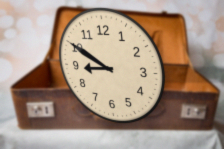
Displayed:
8,50
